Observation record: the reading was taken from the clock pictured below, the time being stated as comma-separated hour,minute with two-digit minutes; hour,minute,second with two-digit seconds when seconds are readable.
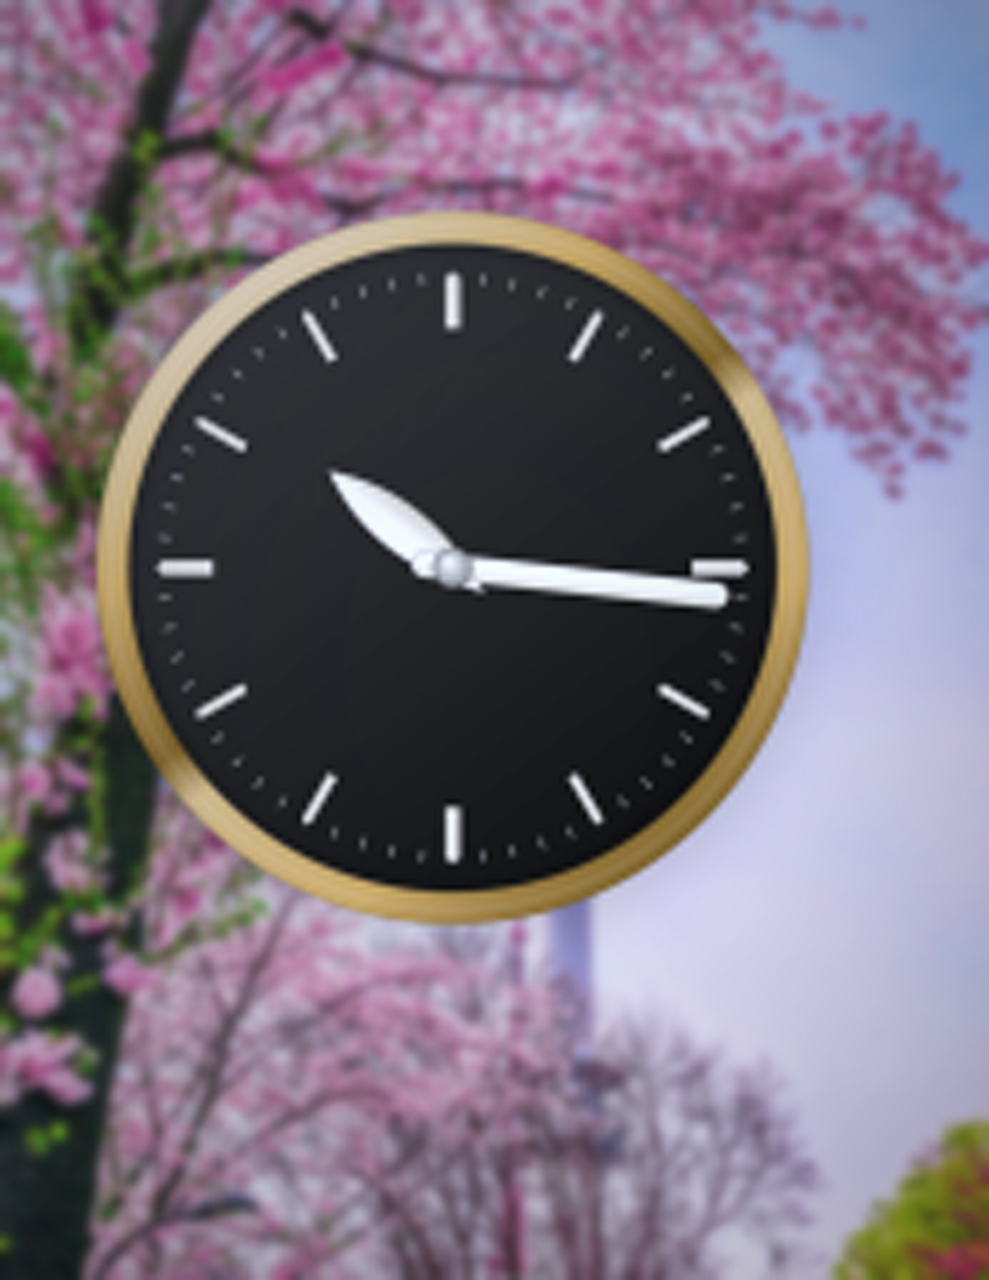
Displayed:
10,16
